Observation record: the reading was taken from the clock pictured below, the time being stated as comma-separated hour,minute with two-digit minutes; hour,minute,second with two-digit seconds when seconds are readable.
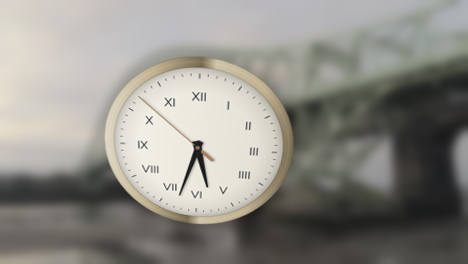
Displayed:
5,32,52
